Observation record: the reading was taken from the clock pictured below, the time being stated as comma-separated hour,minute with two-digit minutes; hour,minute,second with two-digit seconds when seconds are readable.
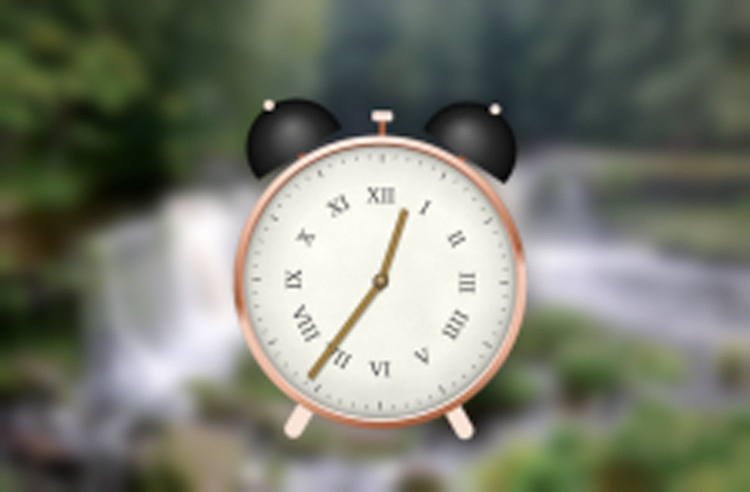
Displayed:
12,36
